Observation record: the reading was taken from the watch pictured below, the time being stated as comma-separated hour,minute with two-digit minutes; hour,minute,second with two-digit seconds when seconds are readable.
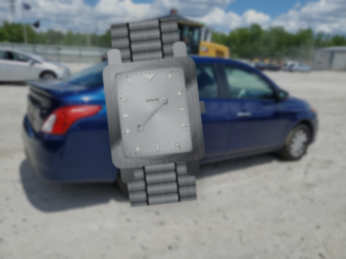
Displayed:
1,38
